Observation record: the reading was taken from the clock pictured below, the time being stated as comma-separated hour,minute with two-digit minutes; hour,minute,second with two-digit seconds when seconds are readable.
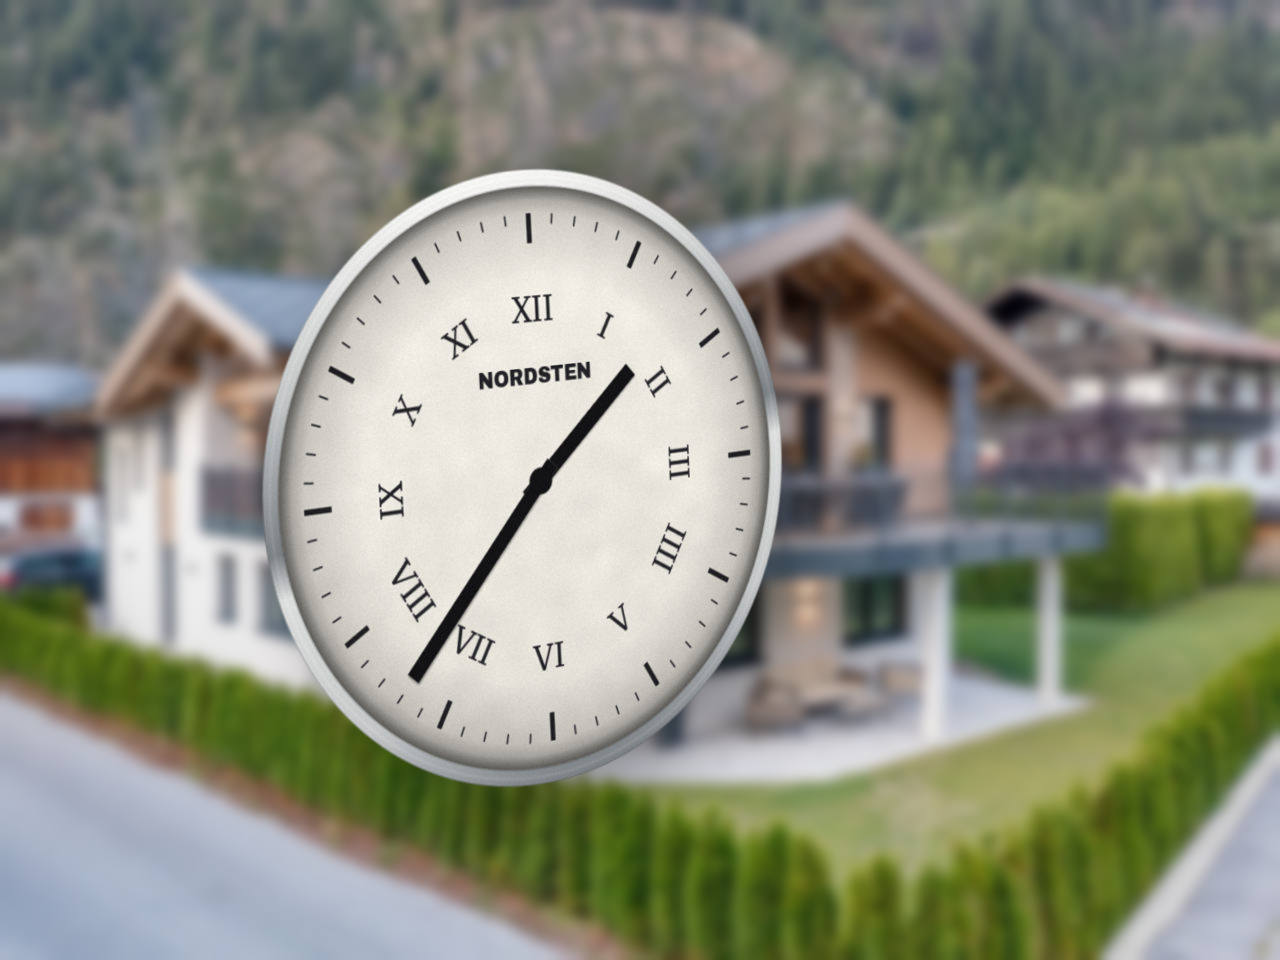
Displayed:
1,37
